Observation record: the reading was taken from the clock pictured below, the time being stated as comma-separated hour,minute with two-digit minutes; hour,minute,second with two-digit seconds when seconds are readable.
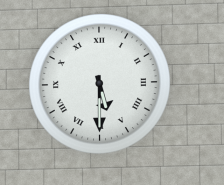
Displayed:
5,30
